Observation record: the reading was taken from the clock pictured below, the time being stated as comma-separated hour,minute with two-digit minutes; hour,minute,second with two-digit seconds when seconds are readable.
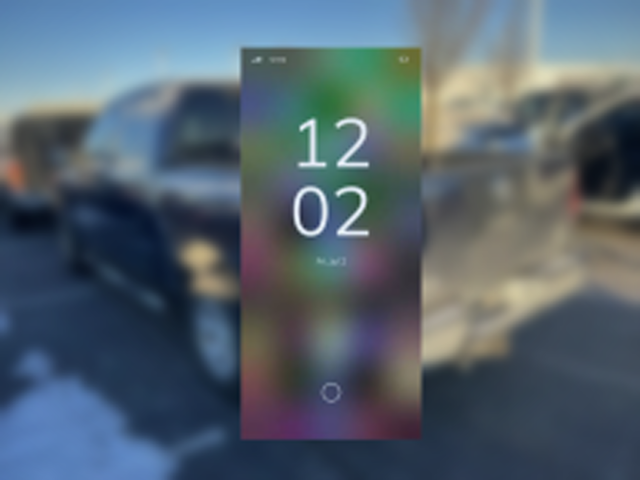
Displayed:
12,02
